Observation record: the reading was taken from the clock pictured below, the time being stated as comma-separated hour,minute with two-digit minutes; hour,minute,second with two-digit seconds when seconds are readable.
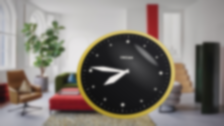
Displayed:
7,46
